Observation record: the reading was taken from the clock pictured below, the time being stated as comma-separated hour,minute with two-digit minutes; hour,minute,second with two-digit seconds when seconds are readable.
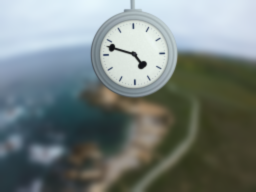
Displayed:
4,48
